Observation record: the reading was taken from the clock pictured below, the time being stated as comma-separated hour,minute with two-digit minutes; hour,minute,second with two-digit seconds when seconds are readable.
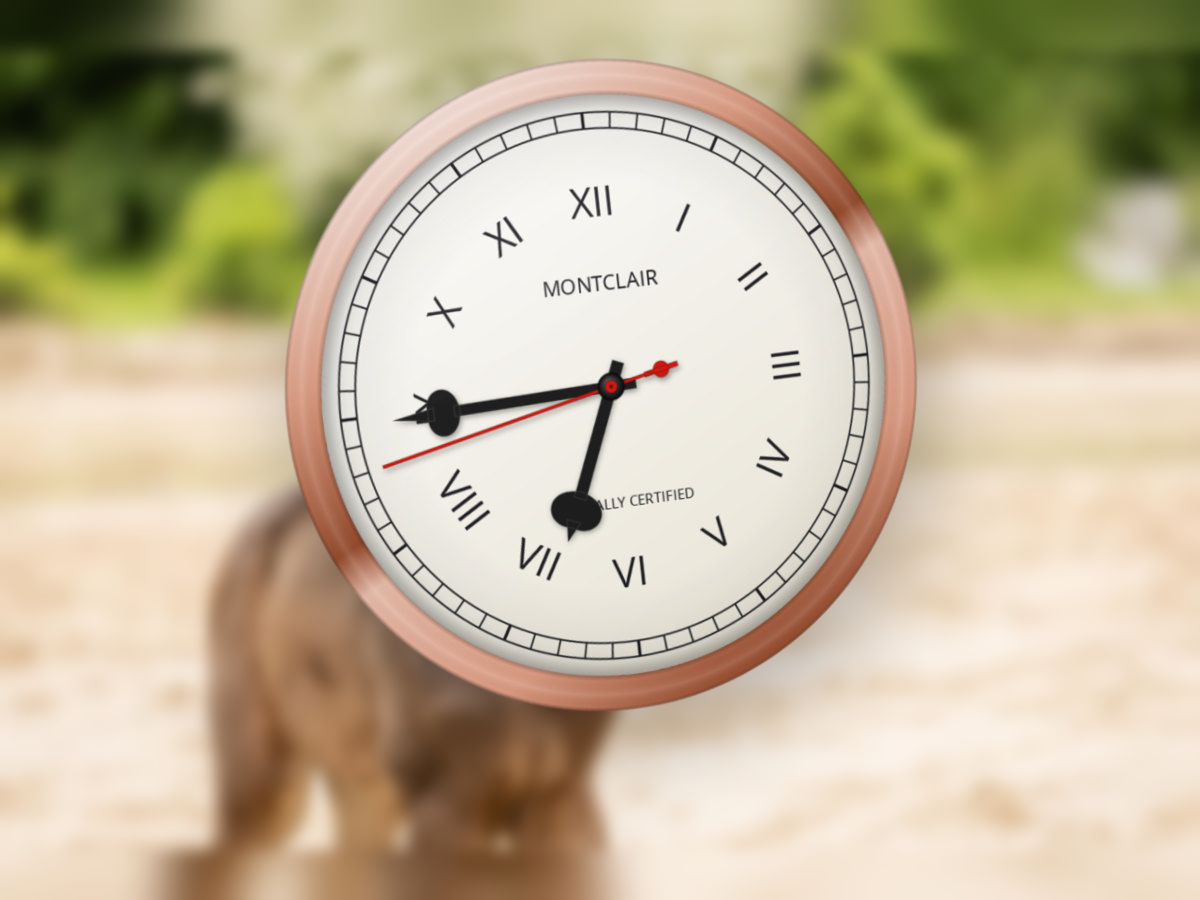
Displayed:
6,44,43
